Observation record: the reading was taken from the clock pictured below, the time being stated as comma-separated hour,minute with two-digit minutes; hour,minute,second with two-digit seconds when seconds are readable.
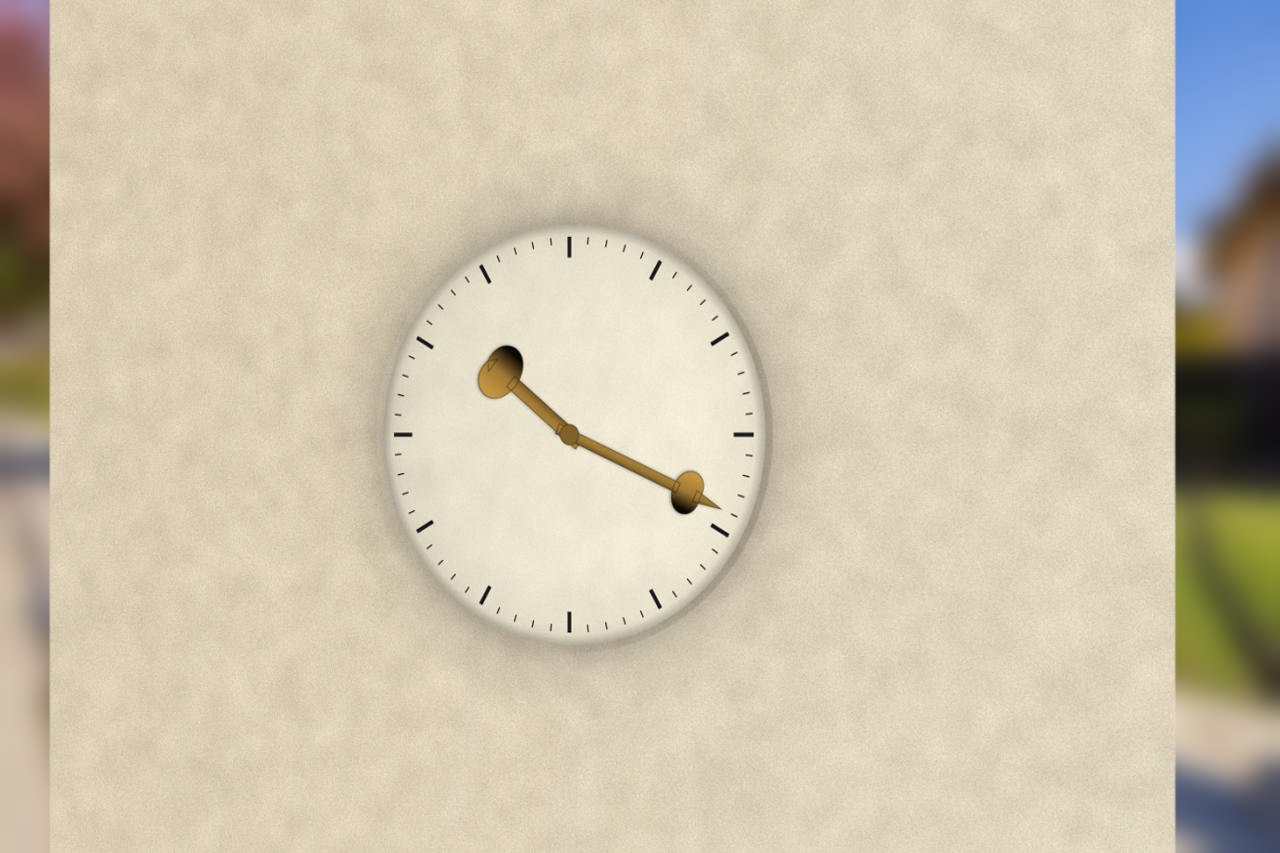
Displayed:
10,19
